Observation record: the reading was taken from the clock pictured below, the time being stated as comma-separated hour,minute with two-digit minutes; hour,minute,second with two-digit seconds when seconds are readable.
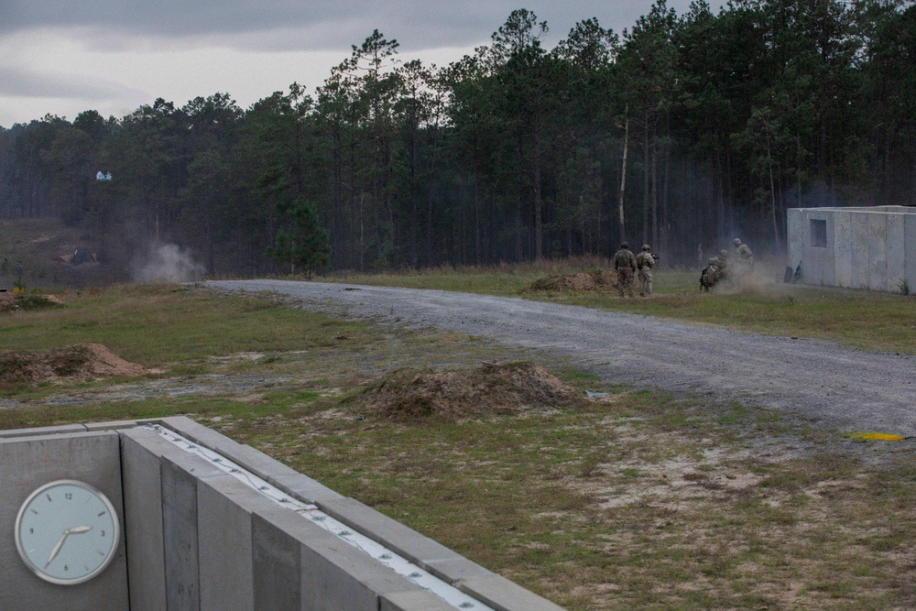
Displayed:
2,35
